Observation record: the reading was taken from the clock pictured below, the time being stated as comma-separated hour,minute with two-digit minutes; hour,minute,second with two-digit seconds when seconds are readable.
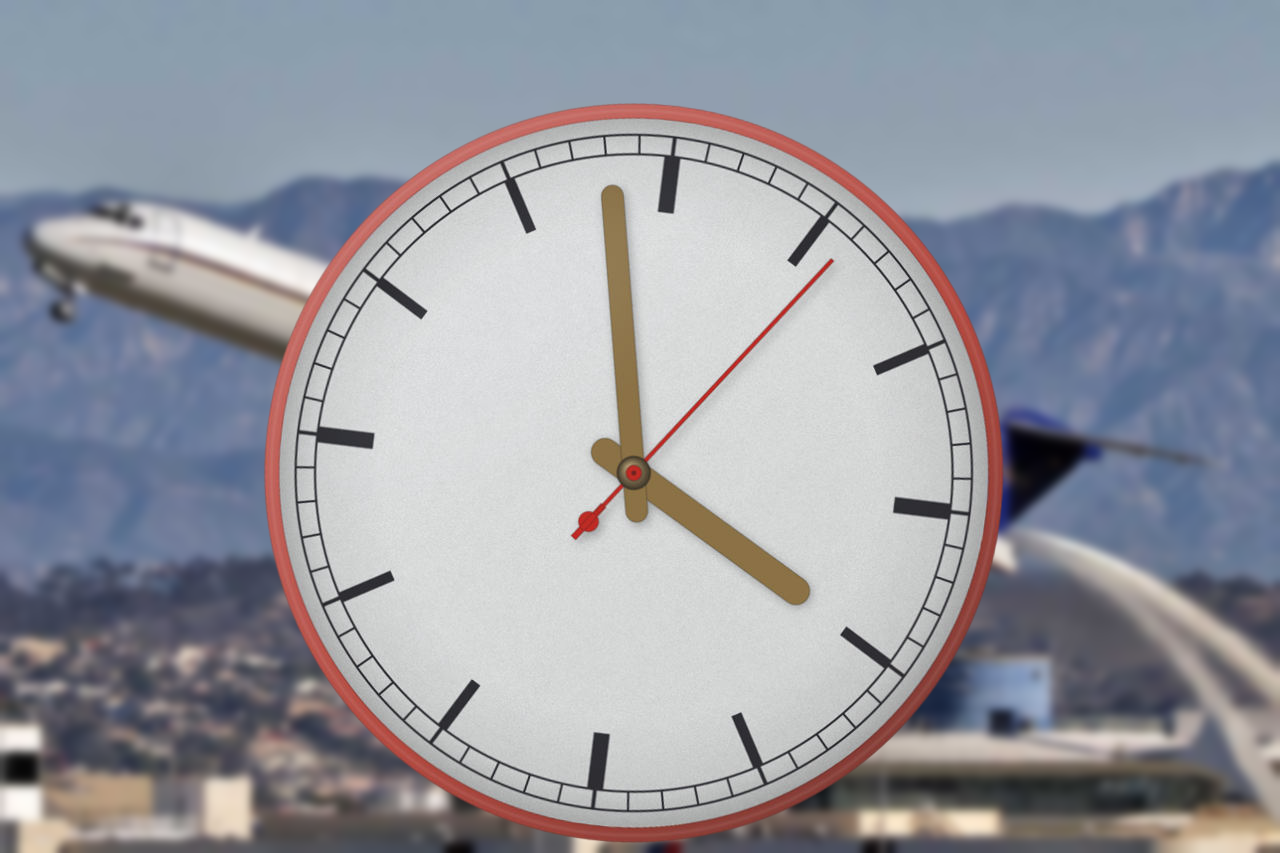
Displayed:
3,58,06
